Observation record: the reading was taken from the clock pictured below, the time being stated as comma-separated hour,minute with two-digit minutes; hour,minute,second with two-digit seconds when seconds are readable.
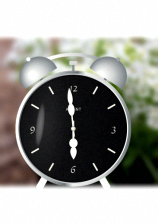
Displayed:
5,59
